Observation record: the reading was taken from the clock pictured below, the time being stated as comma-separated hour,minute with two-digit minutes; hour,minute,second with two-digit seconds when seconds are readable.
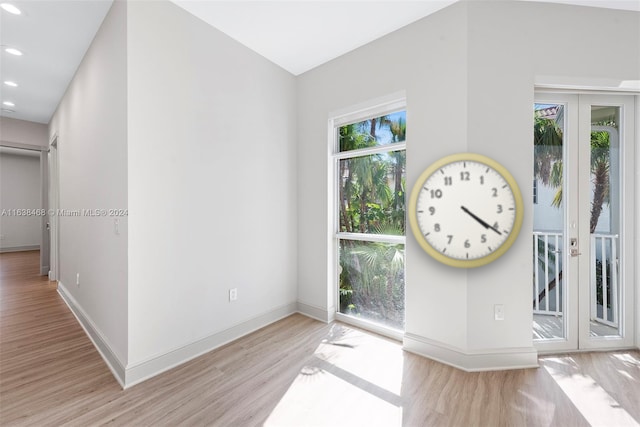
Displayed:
4,21
